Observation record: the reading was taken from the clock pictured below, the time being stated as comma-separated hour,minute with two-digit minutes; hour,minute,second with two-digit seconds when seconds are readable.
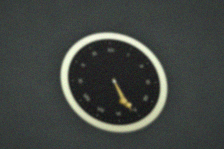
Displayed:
5,26
